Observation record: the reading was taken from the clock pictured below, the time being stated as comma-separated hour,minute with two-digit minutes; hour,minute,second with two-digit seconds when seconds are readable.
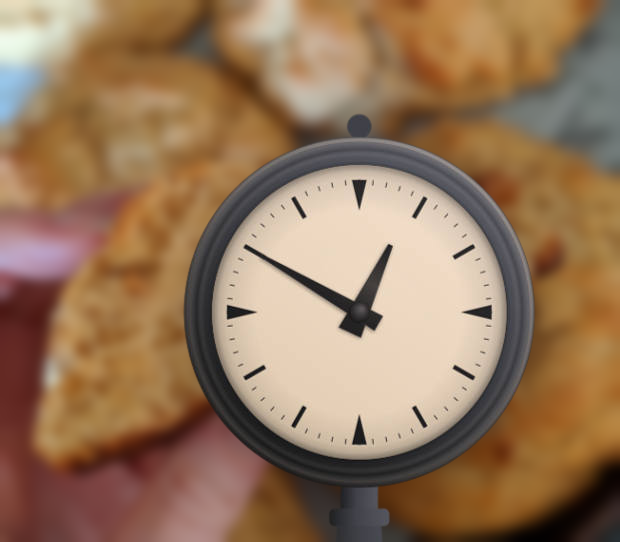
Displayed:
12,50
